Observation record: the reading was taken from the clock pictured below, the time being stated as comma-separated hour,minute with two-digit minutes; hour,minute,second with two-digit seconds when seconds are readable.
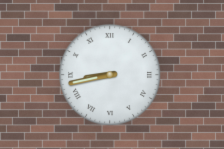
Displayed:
8,43
